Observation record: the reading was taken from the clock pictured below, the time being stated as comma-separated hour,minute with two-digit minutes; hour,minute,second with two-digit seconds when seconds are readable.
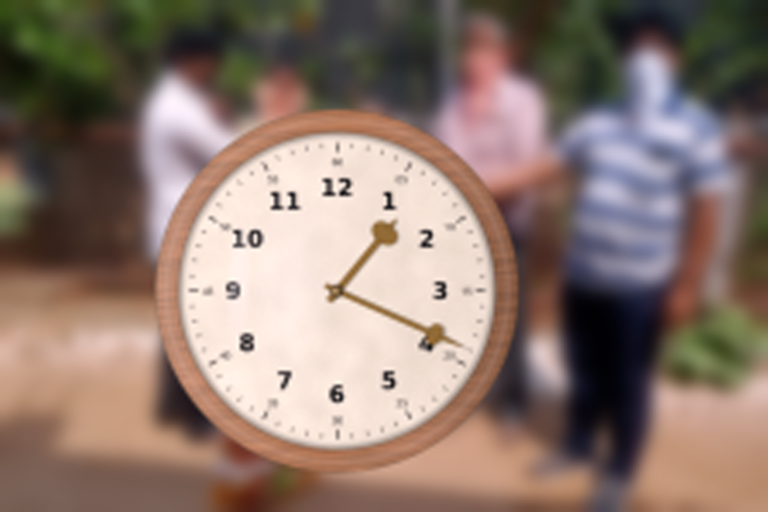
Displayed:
1,19
